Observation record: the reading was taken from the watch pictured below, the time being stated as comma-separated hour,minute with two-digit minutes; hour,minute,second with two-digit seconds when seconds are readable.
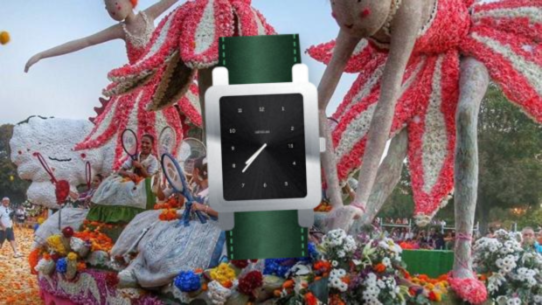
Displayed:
7,37
